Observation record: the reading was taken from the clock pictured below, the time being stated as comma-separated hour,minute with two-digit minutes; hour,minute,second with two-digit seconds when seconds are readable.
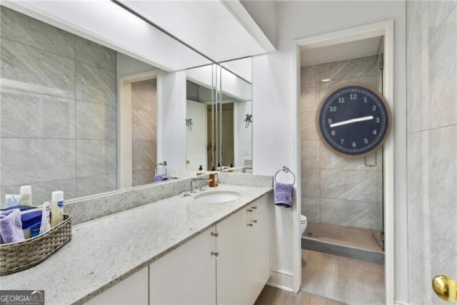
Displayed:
2,43
